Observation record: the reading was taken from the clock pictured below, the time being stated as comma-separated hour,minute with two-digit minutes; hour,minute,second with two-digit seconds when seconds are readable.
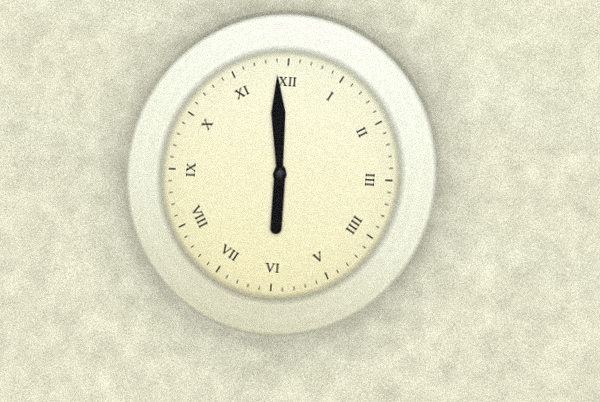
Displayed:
5,59
